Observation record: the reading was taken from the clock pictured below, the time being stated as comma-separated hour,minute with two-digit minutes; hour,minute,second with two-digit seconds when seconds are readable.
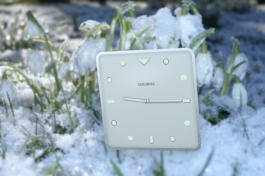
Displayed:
9,15
